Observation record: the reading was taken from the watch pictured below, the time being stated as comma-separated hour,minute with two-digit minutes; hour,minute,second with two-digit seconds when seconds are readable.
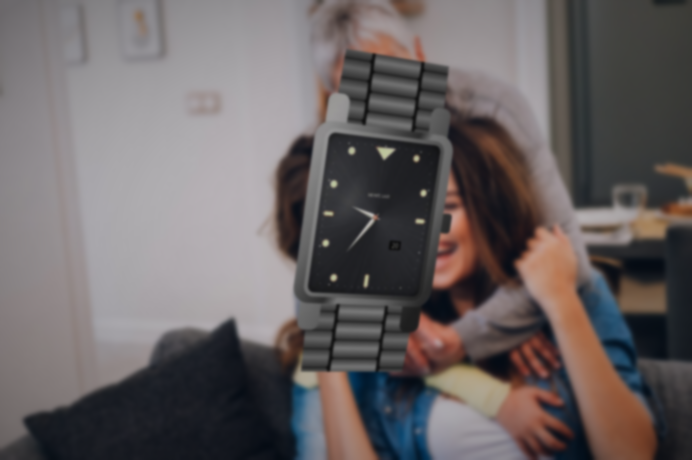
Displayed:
9,36
